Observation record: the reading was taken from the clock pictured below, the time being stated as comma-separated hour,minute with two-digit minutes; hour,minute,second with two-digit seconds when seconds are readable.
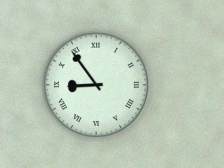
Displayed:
8,54
